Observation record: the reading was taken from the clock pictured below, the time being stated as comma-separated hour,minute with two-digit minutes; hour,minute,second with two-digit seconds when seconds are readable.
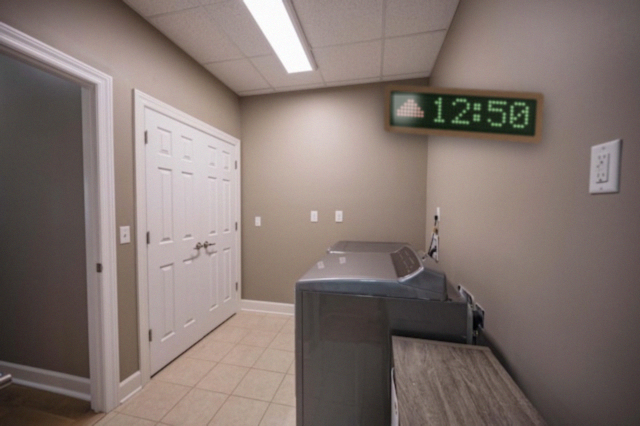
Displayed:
12,50
